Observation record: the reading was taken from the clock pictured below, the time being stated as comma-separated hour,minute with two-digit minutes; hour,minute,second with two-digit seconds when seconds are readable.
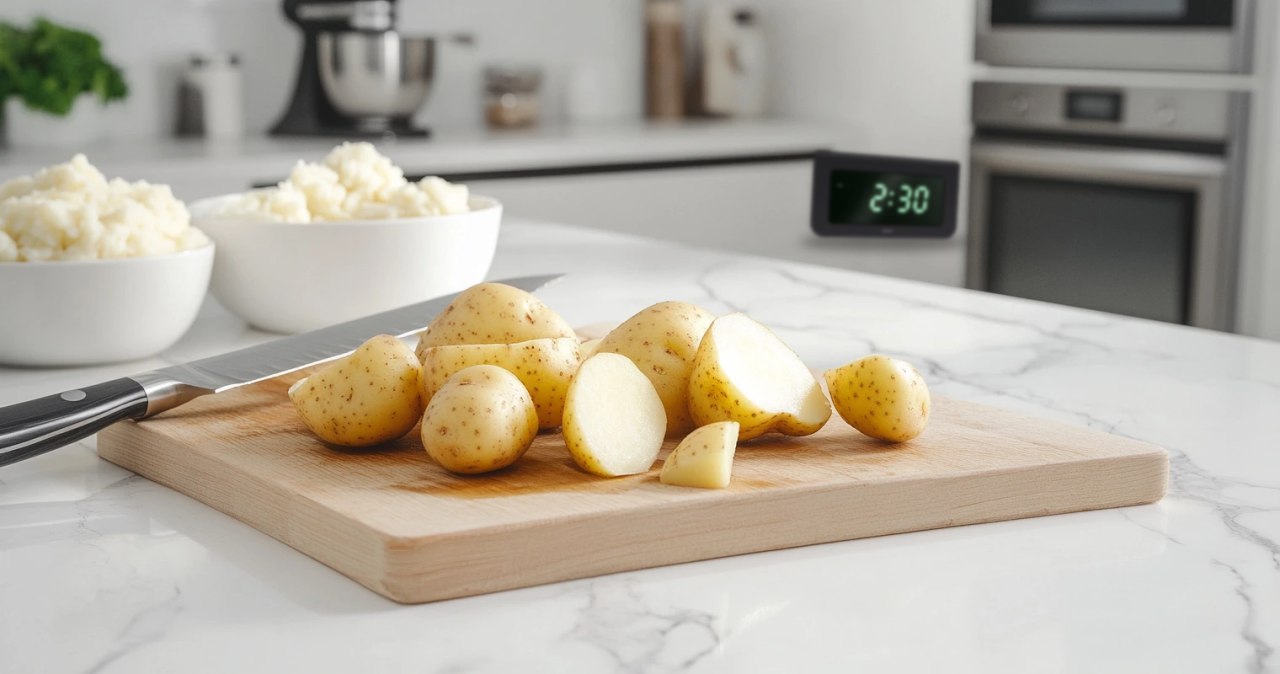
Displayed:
2,30
